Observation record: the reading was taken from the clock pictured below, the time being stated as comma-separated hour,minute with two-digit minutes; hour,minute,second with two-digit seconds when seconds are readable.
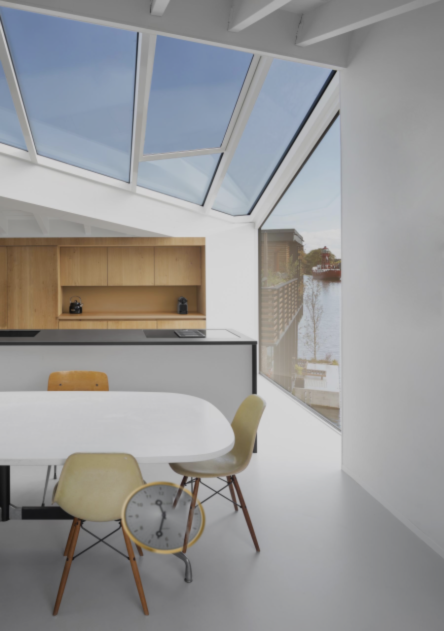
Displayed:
11,33
